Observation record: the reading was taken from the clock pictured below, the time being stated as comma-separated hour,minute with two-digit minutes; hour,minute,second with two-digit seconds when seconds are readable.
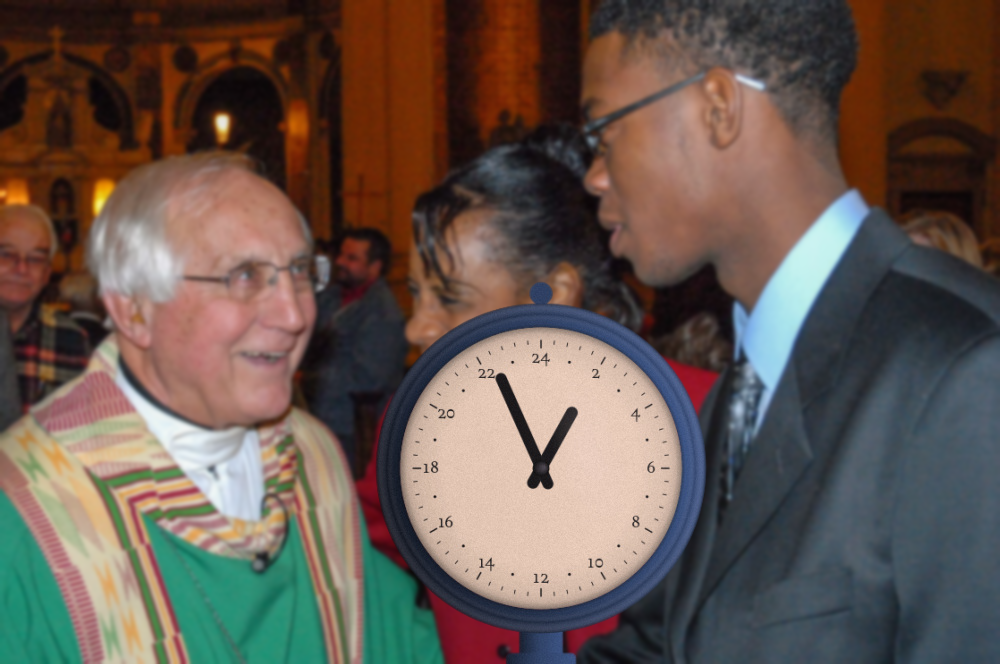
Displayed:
1,56
